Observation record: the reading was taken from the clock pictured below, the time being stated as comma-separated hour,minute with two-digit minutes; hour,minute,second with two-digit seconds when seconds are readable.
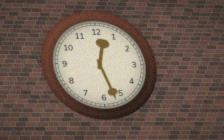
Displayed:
12,27
